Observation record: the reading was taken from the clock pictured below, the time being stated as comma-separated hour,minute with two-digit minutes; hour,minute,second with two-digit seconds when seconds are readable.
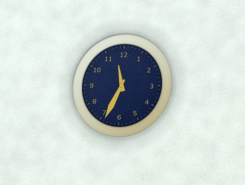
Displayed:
11,34
